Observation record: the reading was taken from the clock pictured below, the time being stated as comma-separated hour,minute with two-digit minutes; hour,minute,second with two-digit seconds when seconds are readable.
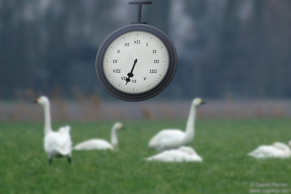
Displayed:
6,33
